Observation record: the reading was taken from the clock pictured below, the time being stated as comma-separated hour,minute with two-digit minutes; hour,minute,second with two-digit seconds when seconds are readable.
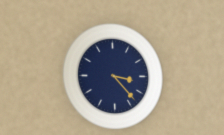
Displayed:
3,23
